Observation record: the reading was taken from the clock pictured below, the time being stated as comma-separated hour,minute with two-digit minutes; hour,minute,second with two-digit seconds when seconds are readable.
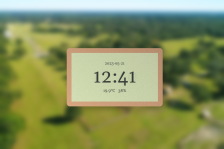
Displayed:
12,41
